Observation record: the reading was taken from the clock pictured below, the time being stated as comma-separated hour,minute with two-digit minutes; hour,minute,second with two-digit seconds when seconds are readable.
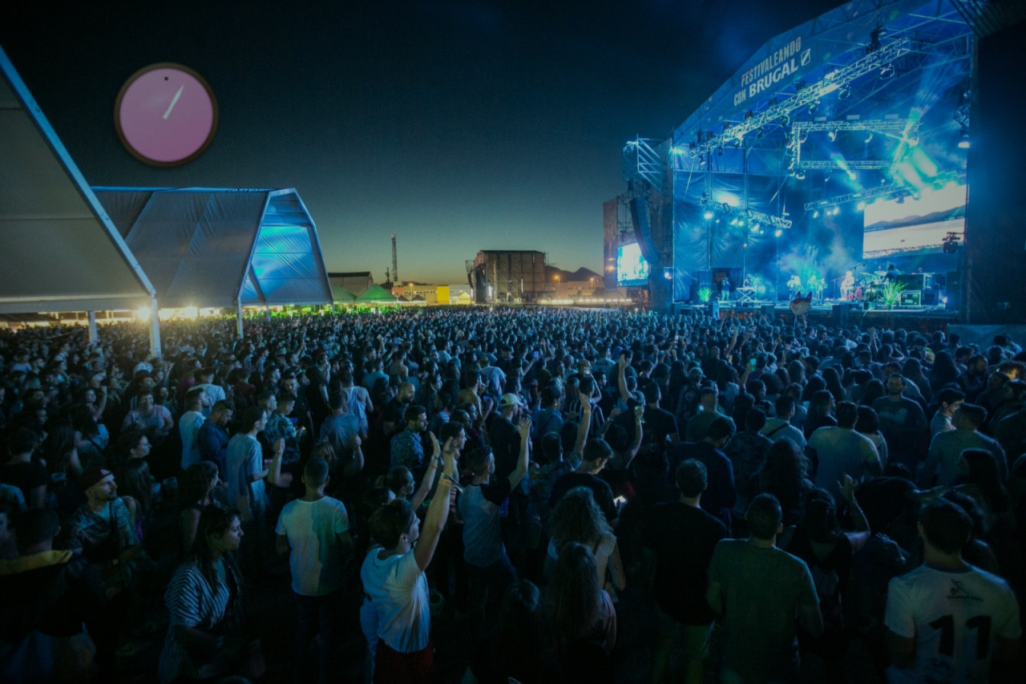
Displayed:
1,05
